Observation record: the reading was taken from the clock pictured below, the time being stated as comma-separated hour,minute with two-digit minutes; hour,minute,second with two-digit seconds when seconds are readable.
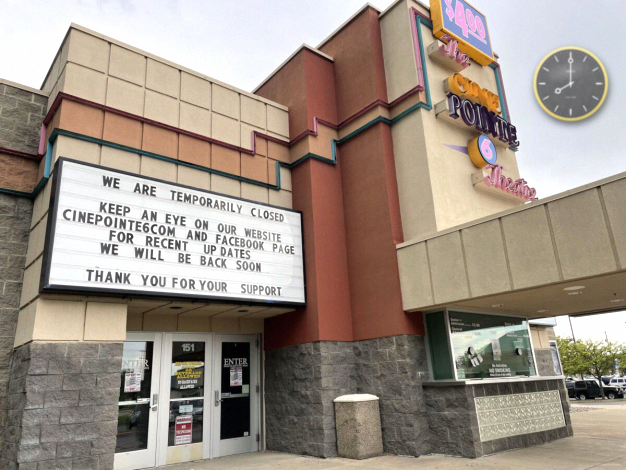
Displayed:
8,00
